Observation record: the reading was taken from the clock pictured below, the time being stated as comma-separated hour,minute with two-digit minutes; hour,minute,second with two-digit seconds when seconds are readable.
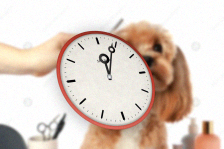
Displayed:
12,04
